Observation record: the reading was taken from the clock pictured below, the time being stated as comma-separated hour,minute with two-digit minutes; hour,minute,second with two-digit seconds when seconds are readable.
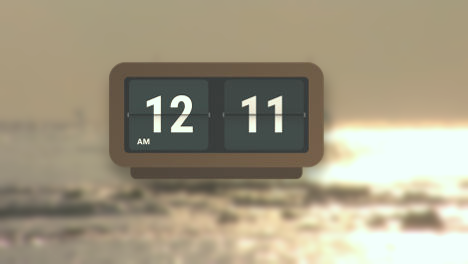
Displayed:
12,11
